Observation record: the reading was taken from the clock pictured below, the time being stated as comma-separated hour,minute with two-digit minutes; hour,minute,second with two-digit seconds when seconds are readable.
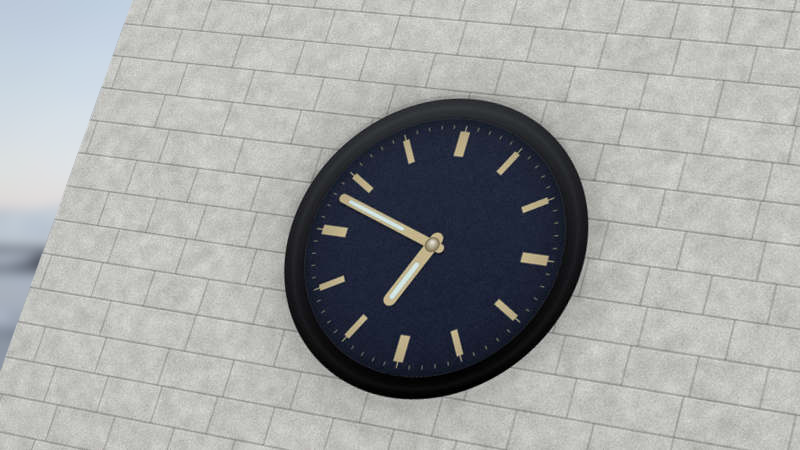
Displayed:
6,48
